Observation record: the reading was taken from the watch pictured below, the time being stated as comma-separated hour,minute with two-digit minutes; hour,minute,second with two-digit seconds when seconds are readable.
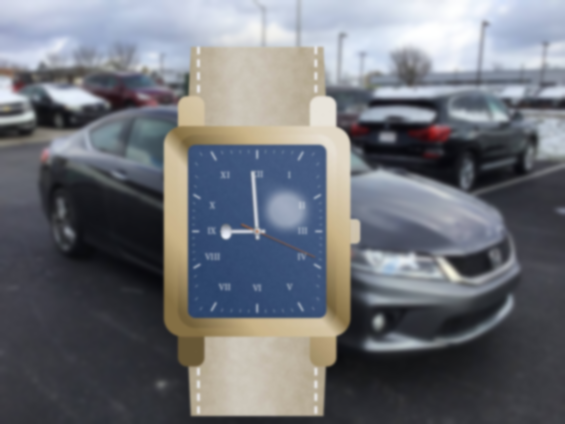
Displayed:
8,59,19
